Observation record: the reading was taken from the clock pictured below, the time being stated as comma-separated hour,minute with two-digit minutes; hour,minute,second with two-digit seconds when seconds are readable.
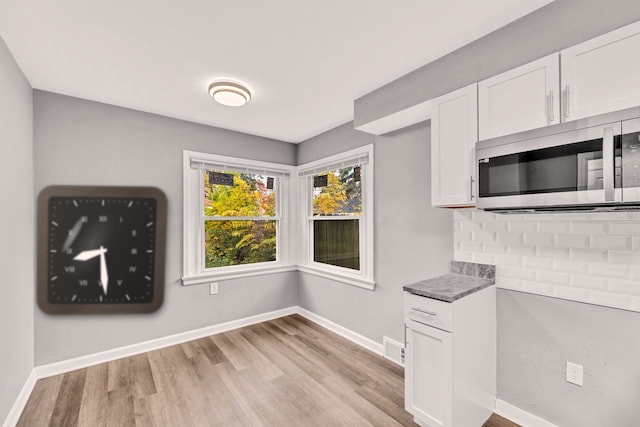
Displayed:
8,29
